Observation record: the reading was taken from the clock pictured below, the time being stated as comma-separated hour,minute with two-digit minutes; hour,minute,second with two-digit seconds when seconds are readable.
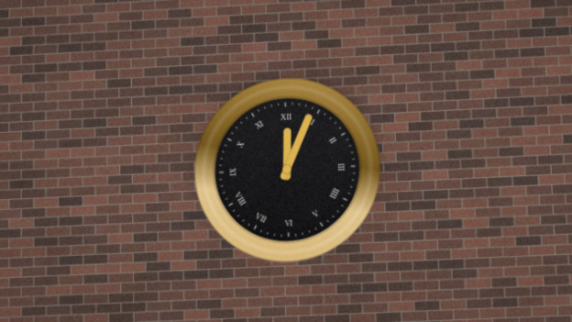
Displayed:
12,04
